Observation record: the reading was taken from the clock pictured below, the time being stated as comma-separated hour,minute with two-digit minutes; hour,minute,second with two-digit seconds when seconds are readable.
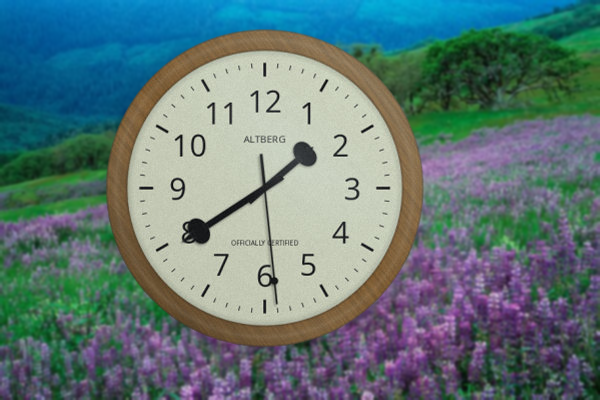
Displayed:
1,39,29
